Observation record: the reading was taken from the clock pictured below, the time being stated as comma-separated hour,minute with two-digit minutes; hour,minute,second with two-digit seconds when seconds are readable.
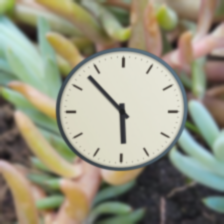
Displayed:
5,53
